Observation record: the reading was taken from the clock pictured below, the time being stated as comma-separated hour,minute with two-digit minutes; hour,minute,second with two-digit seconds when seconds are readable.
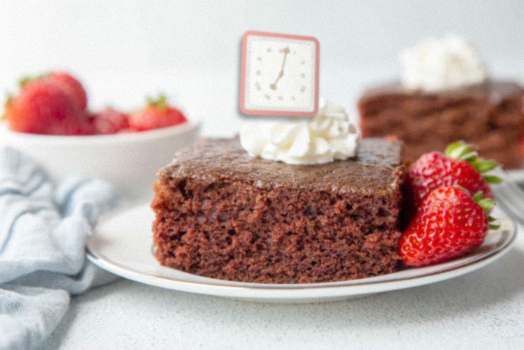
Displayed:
7,02
